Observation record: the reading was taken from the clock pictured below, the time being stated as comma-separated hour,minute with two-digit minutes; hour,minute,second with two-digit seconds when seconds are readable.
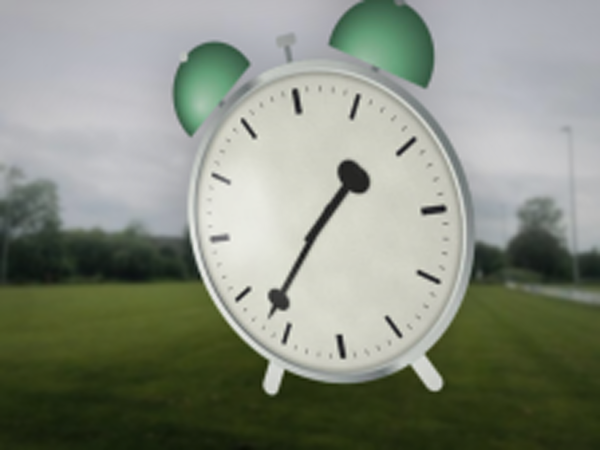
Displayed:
1,37
